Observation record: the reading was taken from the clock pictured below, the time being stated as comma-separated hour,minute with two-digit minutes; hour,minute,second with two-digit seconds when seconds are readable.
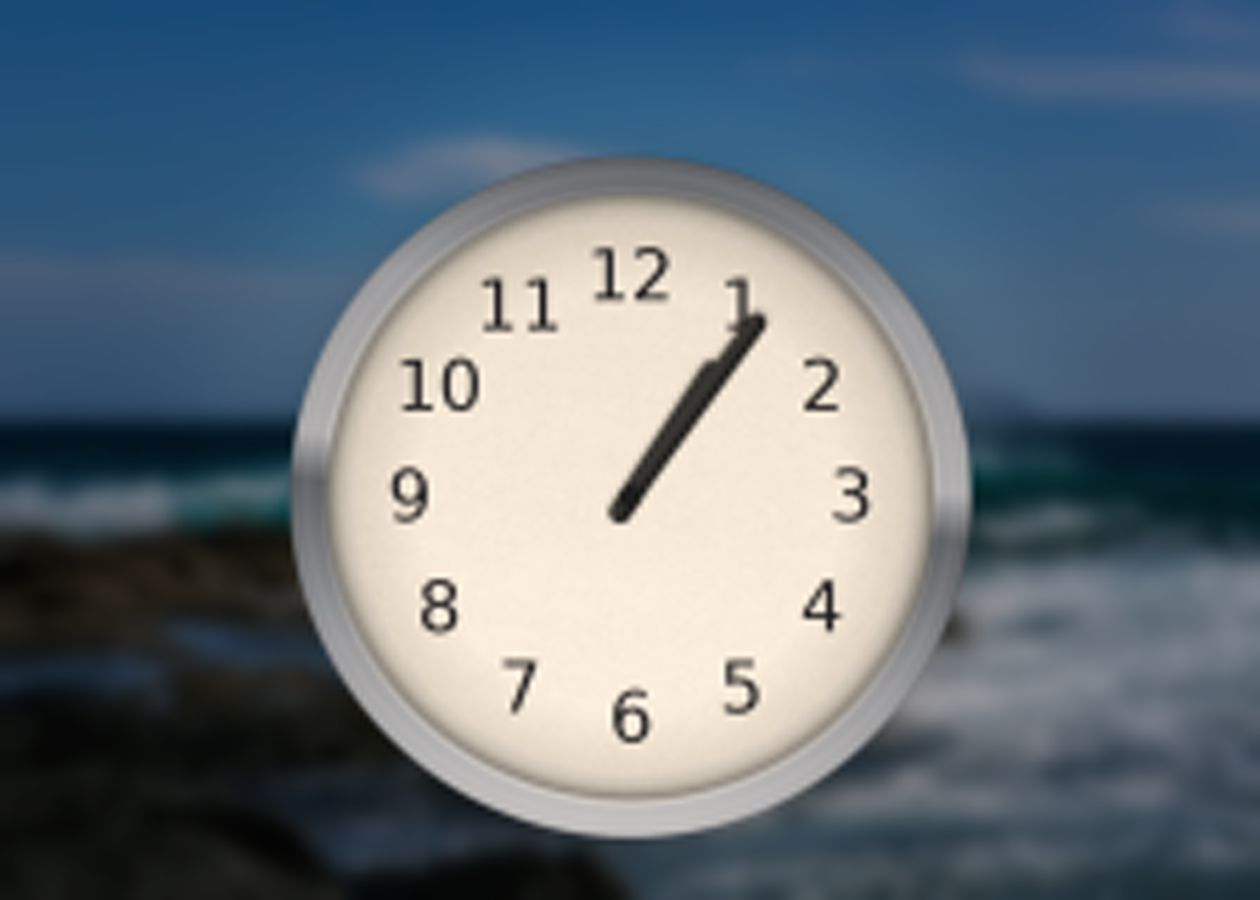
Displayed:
1,06
